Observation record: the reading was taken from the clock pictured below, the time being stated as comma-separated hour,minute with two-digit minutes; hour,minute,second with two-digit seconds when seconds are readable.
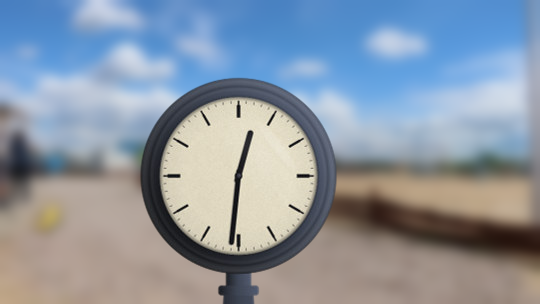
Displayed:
12,31
